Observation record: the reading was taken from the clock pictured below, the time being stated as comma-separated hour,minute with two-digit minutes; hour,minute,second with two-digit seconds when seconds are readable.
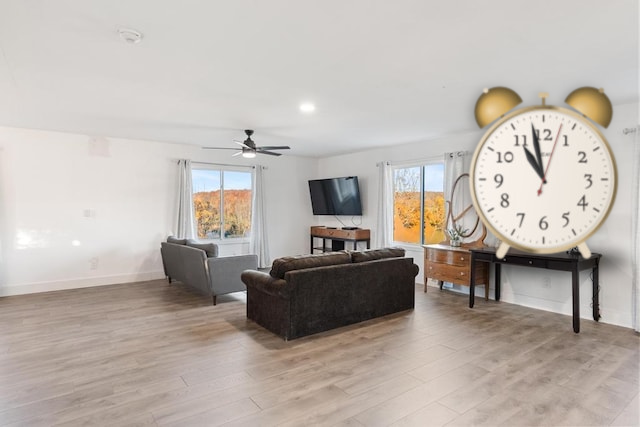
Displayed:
10,58,03
